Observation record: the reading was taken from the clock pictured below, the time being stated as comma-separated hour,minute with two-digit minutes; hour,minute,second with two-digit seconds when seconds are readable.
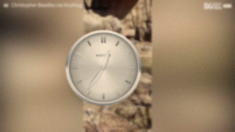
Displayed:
12,36
